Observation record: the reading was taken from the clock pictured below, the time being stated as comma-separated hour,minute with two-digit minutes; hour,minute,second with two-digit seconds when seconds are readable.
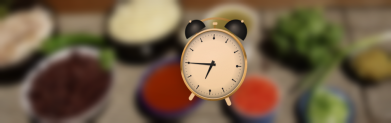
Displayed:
6,45
